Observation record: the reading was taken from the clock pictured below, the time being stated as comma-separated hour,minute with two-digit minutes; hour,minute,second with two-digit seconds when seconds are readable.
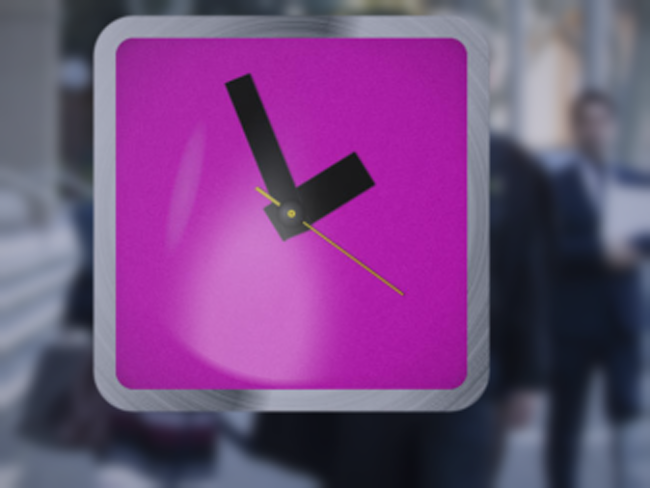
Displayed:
1,56,21
